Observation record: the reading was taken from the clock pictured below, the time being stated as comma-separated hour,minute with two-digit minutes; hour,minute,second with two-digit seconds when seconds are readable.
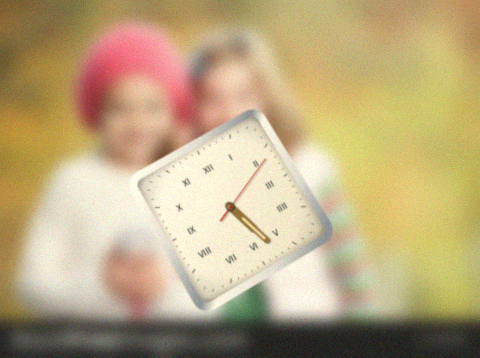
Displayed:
5,27,11
